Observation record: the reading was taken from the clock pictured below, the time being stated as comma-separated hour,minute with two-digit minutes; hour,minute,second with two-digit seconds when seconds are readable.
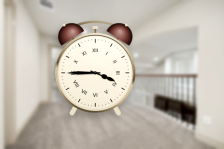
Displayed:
3,45
